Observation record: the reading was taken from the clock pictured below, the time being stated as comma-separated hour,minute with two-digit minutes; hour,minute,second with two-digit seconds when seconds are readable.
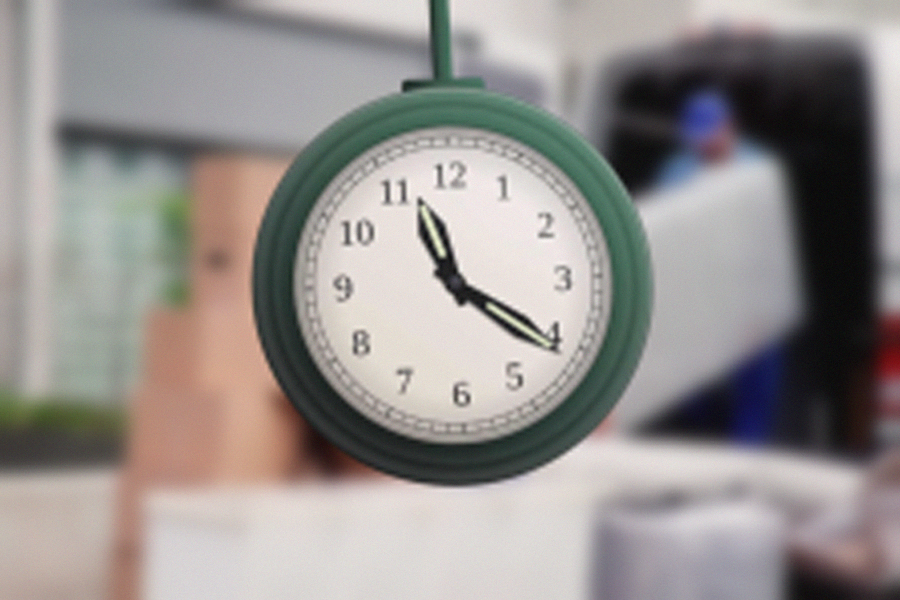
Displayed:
11,21
